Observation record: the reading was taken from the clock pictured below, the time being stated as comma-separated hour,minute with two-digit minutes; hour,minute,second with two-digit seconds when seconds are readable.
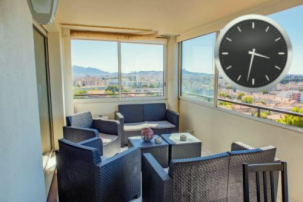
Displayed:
3,32
